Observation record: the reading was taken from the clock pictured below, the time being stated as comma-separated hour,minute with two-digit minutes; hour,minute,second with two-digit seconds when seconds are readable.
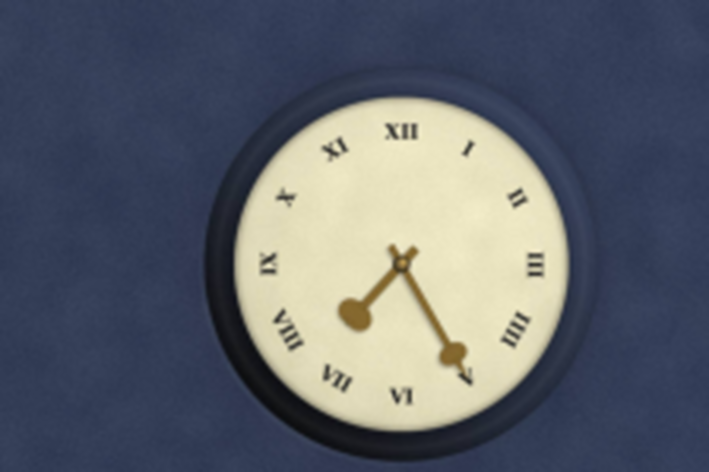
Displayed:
7,25
